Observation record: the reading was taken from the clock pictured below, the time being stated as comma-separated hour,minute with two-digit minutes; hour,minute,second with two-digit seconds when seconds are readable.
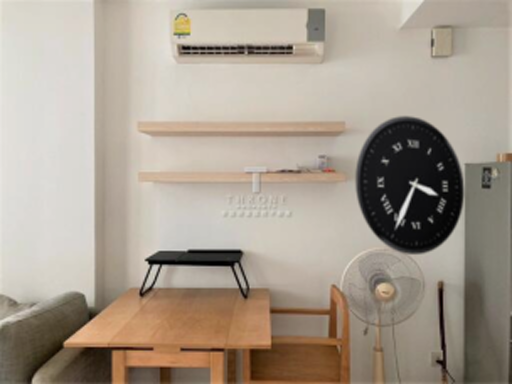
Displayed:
3,35
